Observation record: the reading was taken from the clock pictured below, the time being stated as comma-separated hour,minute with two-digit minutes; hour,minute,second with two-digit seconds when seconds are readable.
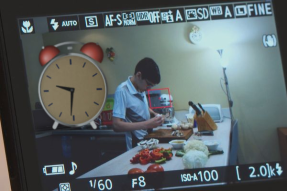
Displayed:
9,31
